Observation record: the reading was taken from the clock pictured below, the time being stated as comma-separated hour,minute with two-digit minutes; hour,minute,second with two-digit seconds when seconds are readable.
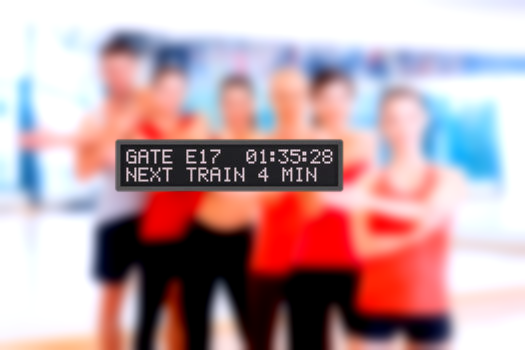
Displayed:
1,35,28
